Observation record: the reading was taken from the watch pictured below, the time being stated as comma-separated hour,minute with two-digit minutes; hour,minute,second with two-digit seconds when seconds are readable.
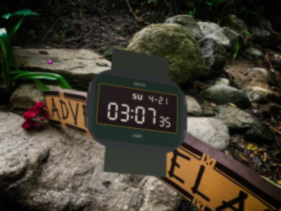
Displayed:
3,07,35
